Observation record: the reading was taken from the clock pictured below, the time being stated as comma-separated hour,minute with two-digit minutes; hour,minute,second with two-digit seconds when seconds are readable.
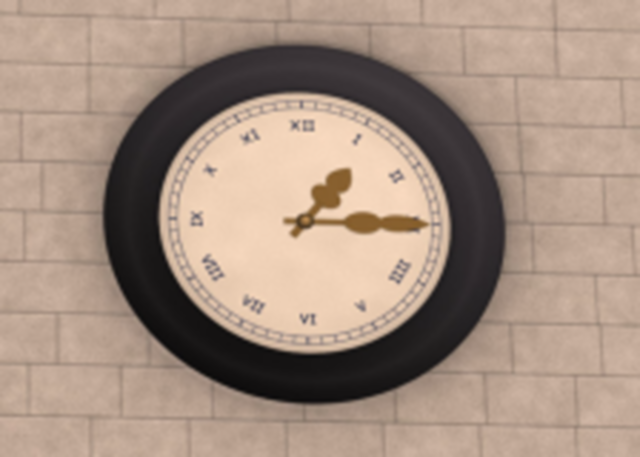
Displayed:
1,15
